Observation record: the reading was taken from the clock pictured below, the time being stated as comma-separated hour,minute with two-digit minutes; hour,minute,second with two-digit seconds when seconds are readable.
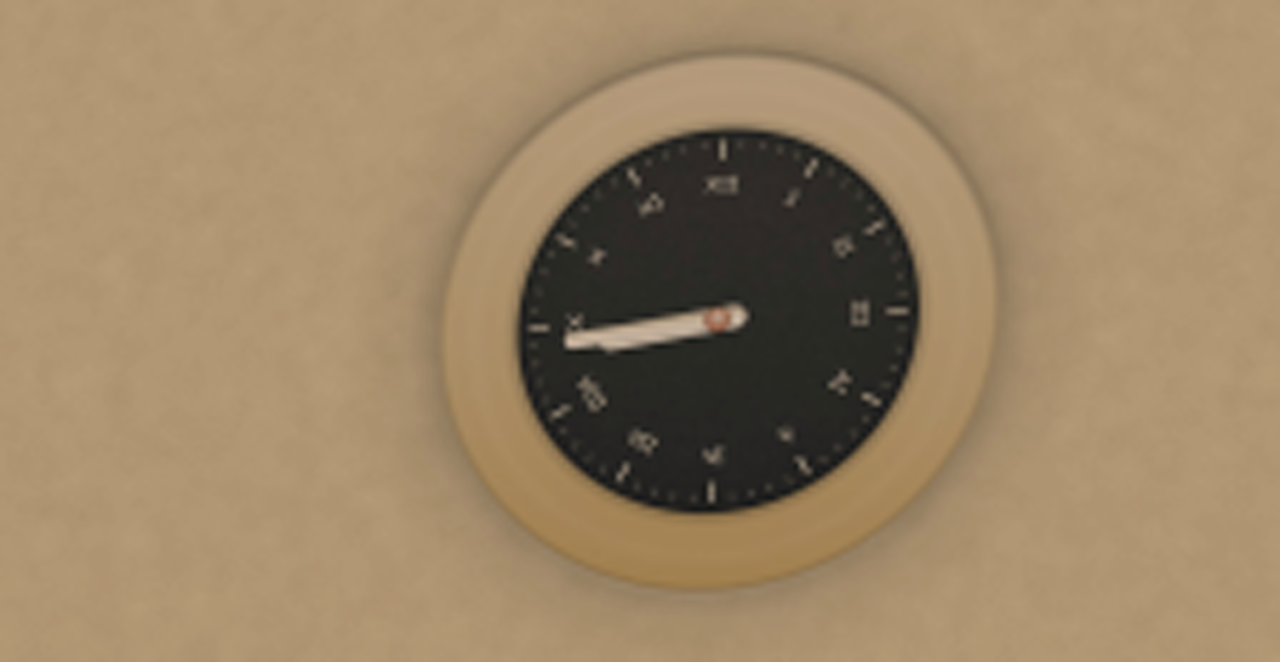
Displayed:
8,44
